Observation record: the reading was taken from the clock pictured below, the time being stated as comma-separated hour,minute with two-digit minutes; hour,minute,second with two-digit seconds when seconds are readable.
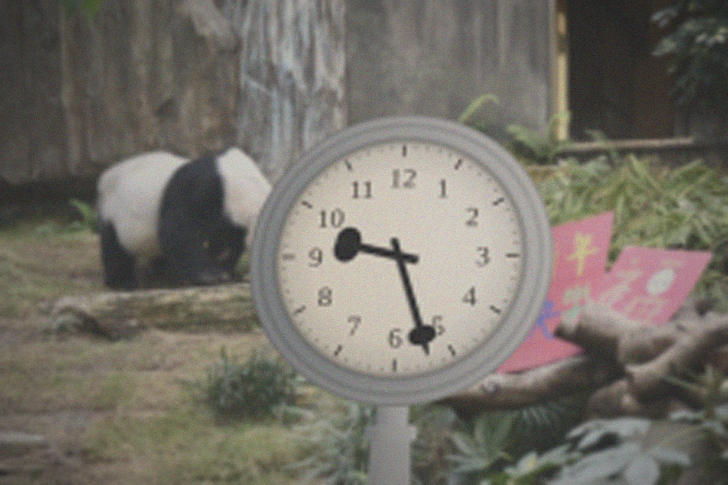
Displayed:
9,27
